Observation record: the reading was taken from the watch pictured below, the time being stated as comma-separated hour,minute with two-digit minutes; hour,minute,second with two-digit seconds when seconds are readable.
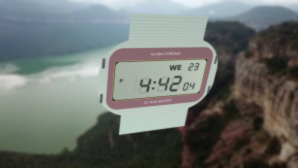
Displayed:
4,42
